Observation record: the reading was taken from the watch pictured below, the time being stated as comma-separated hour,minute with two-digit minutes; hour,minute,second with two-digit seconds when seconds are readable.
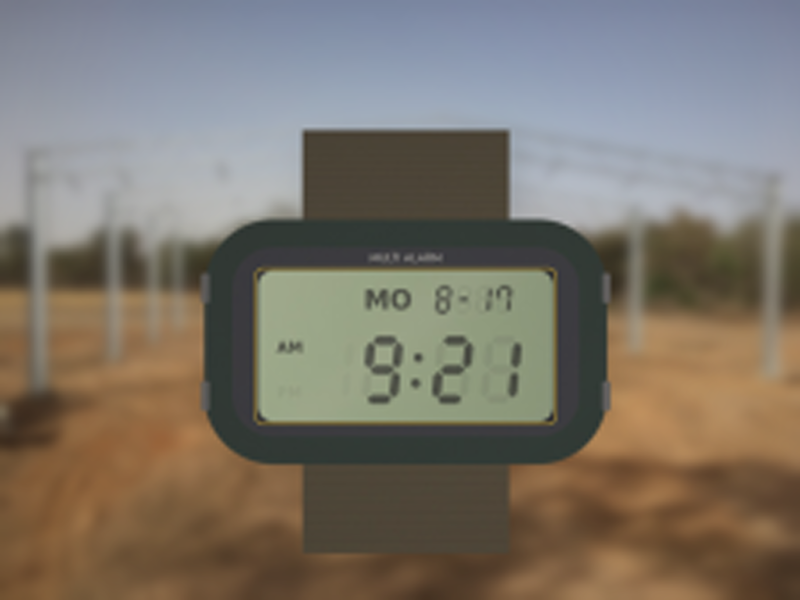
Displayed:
9,21
